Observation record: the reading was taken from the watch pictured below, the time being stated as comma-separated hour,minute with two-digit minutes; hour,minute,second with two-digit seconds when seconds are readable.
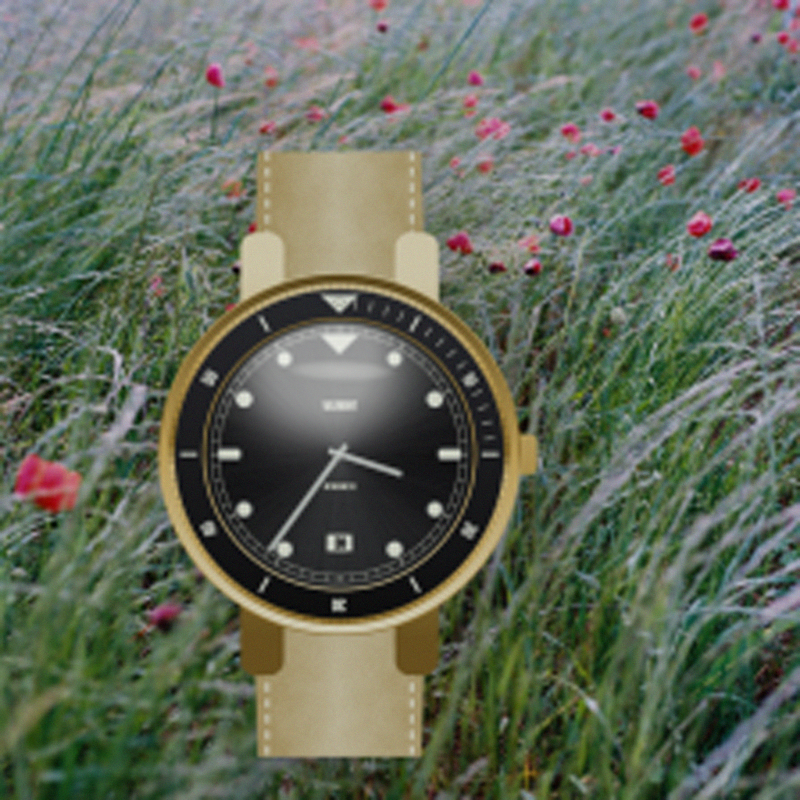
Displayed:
3,36
